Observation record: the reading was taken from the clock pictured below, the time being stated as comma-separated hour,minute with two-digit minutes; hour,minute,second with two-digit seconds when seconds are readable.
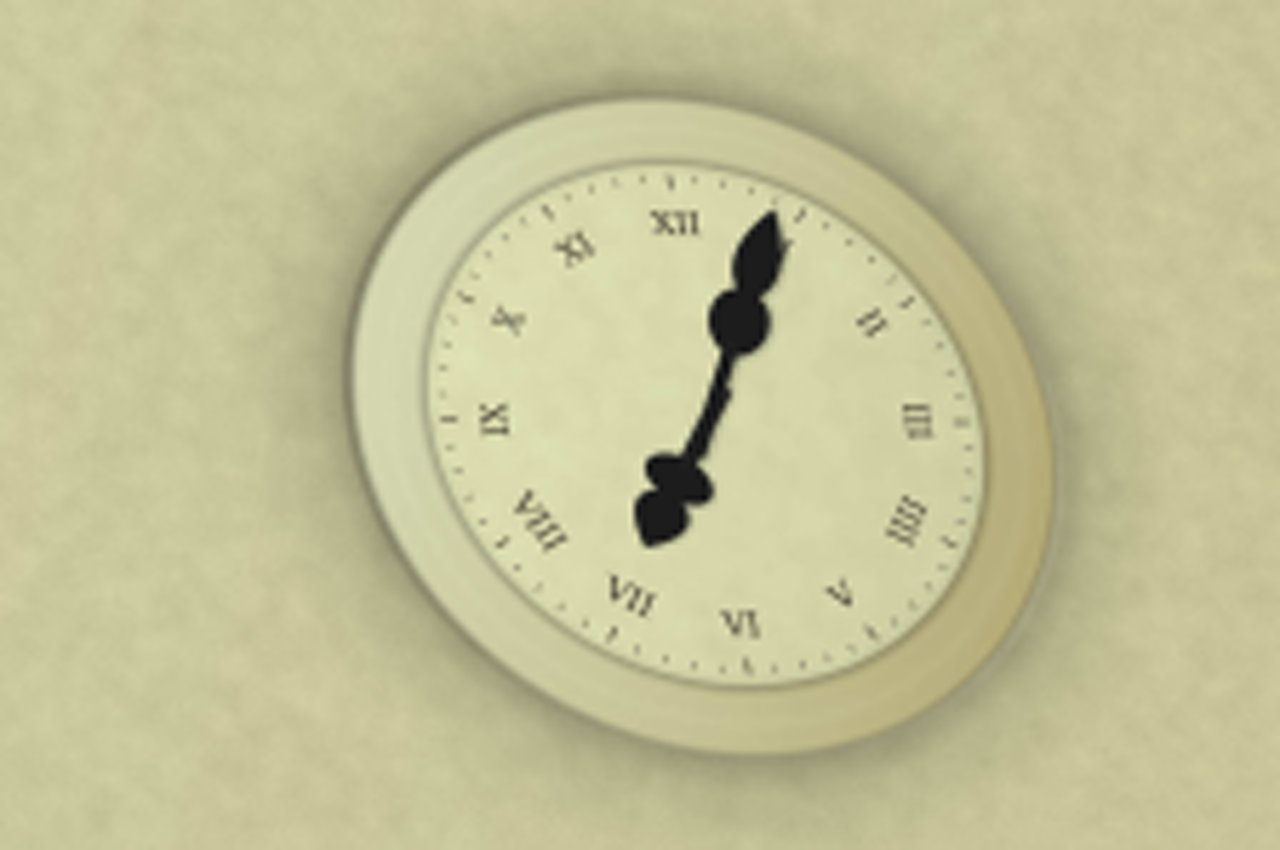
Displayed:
7,04
